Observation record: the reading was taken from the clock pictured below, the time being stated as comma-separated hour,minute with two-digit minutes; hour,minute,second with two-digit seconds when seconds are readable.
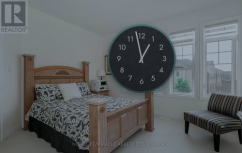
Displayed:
12,58
